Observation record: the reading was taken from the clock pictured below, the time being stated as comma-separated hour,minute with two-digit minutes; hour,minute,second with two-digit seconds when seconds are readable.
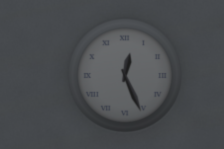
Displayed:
12,26
